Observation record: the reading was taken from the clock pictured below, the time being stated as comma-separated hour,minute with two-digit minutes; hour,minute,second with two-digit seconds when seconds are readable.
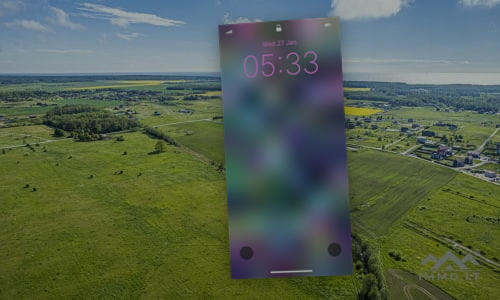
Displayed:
5,33
